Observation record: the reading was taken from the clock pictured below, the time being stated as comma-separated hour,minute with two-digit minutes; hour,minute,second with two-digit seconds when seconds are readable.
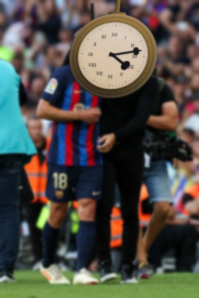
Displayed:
4,13
